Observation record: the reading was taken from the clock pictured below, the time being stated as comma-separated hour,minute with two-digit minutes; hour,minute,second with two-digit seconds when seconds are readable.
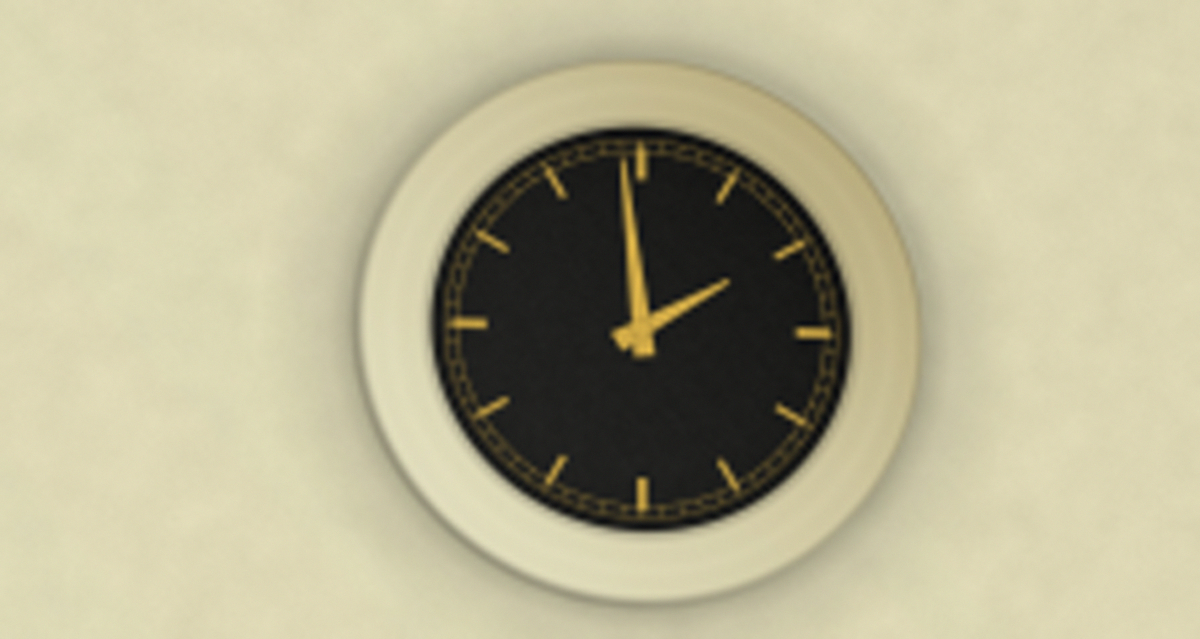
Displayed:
1,59
